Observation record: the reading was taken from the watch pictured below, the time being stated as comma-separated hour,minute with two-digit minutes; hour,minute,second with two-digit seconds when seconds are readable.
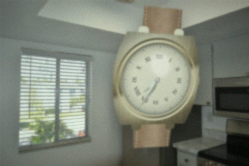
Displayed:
7,35
